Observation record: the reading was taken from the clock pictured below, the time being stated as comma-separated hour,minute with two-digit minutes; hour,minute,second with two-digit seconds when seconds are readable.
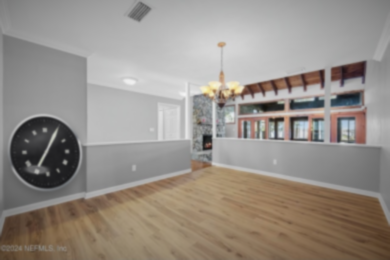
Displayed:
7,05
